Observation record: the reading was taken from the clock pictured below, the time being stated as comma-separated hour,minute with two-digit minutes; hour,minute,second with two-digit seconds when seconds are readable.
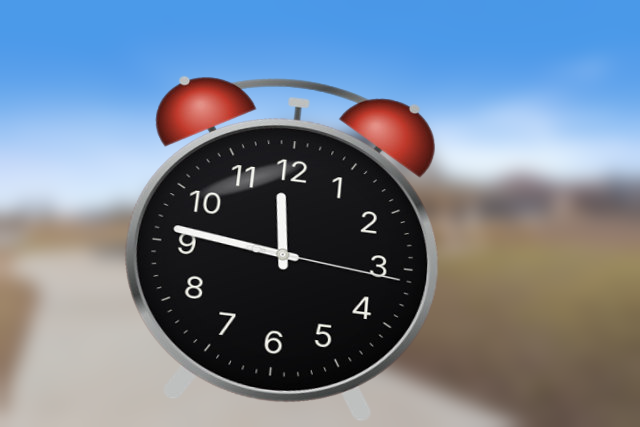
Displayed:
11,46,16
